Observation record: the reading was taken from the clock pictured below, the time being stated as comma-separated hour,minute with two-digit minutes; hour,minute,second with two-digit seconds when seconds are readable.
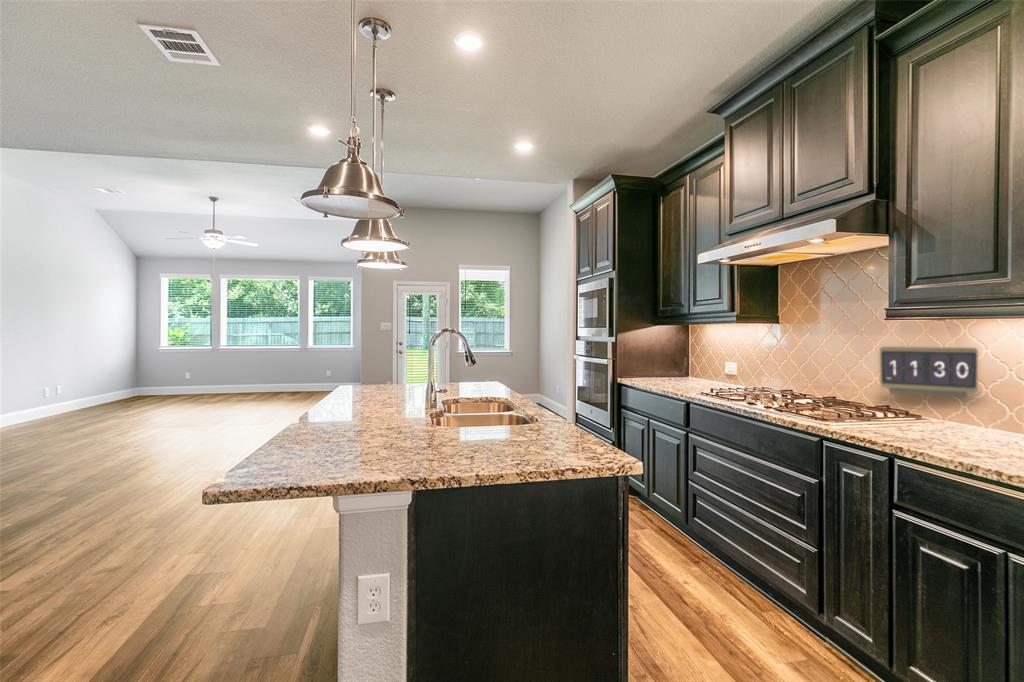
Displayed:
11,30
